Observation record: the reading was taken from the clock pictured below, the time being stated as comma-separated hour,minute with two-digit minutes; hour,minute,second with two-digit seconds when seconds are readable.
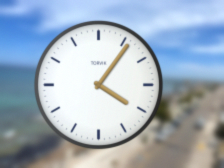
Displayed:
4,06
